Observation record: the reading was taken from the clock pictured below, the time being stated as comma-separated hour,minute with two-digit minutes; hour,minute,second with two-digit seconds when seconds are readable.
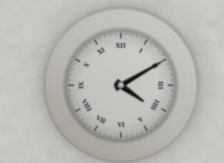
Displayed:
4,10
